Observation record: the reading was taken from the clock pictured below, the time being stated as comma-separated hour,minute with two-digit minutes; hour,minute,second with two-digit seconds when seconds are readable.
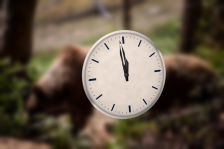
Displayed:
11,59
